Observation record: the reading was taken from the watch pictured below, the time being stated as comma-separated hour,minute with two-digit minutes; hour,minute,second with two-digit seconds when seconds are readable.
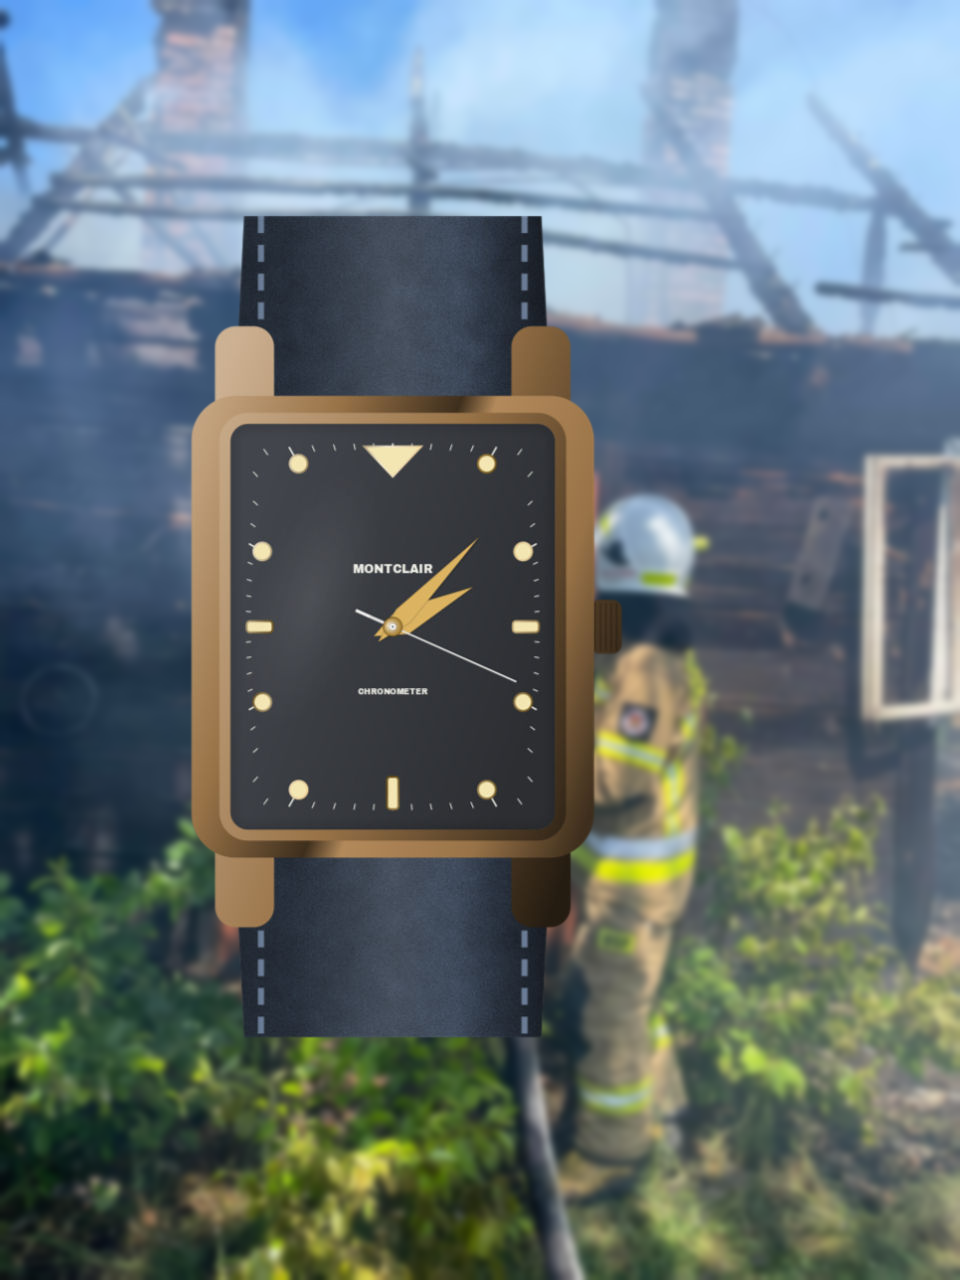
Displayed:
2,07,19
